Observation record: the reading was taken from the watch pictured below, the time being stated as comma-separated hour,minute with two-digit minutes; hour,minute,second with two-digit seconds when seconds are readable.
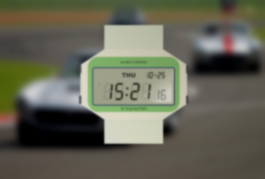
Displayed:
15,21,16
